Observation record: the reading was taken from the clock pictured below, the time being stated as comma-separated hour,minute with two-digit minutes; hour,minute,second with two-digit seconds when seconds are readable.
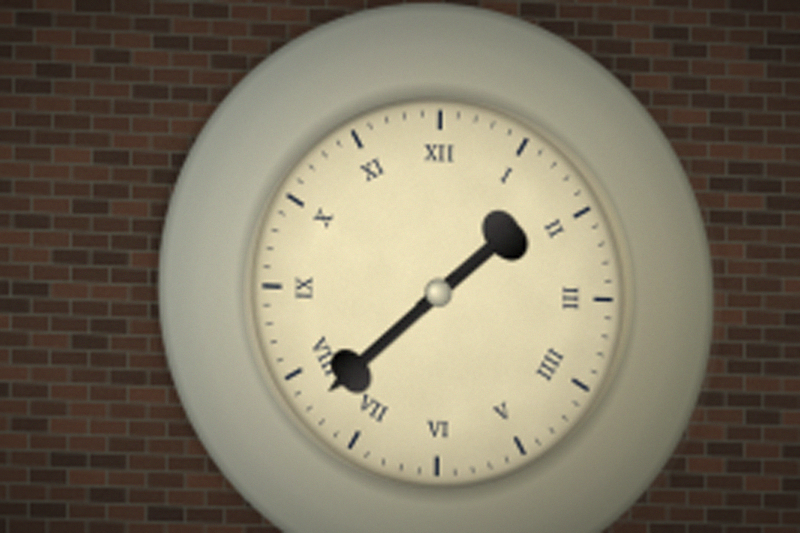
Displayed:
1,38
